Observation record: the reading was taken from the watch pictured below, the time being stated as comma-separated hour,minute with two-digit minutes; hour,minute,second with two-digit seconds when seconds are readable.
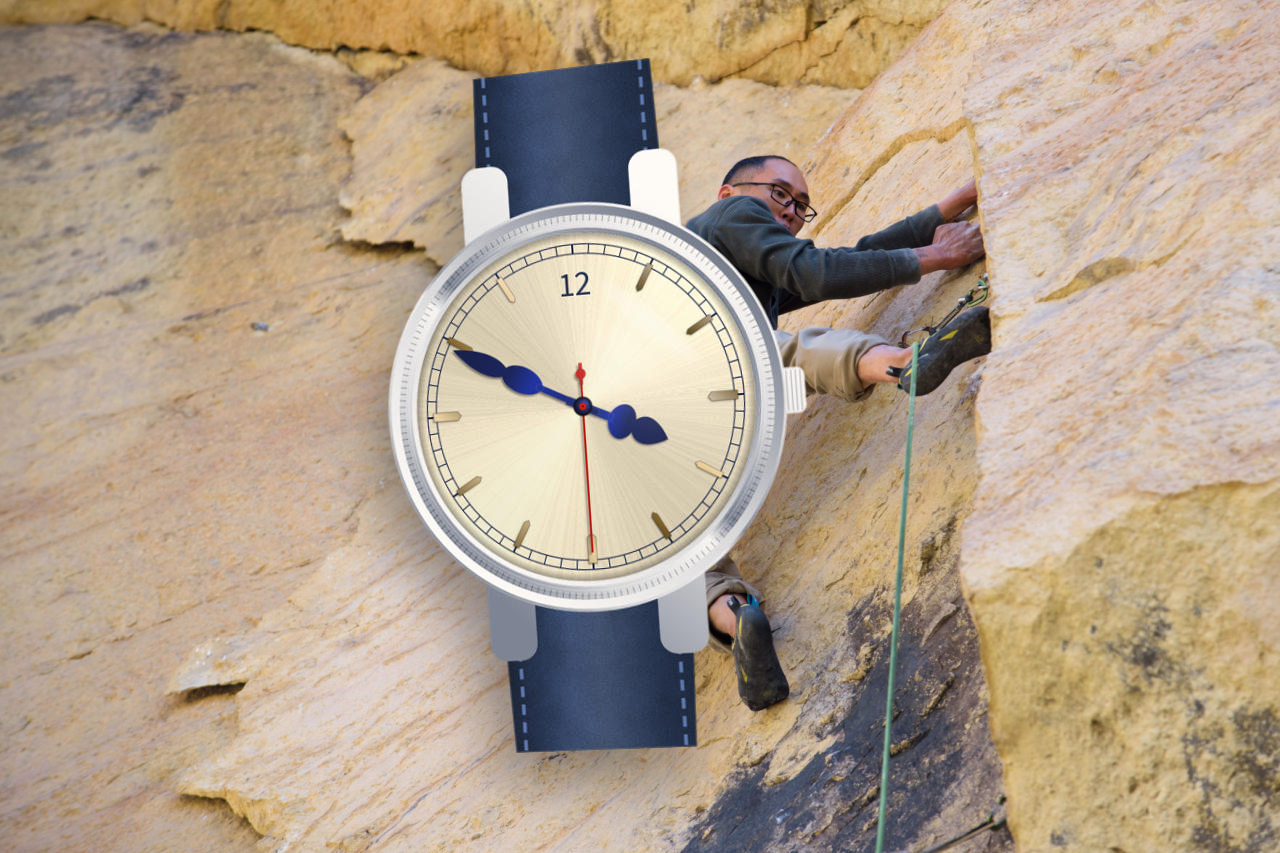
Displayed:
3,49,30
